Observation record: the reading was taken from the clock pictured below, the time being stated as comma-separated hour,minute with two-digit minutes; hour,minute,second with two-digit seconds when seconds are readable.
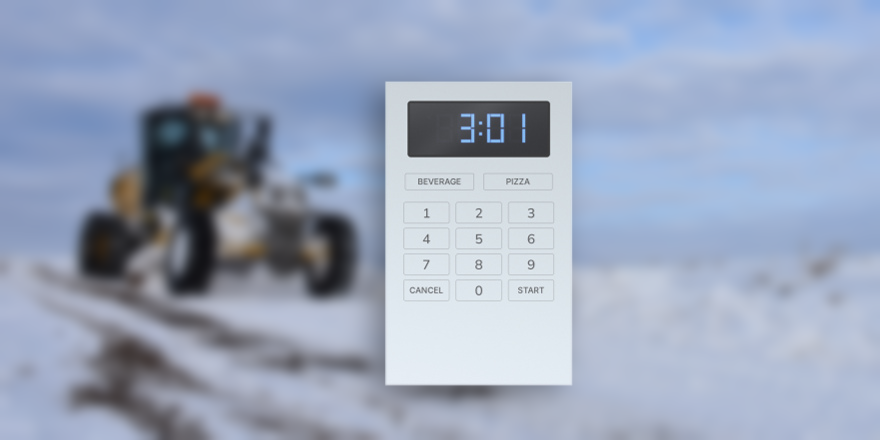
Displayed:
3,01
